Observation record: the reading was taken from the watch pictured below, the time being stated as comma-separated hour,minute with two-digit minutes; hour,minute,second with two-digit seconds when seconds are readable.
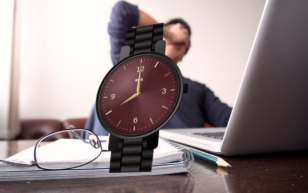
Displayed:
8,00
